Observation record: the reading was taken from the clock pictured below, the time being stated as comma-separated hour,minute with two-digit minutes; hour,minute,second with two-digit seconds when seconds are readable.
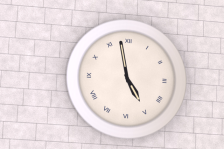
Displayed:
4,58
